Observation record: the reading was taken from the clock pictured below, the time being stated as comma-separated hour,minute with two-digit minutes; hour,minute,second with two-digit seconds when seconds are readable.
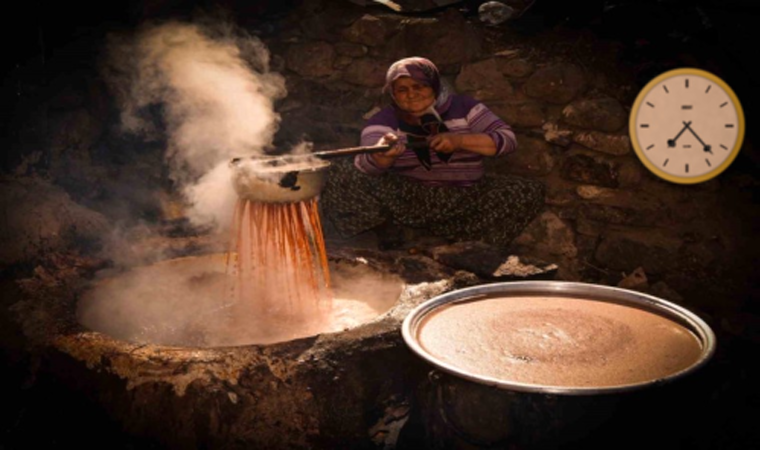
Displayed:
7,23
